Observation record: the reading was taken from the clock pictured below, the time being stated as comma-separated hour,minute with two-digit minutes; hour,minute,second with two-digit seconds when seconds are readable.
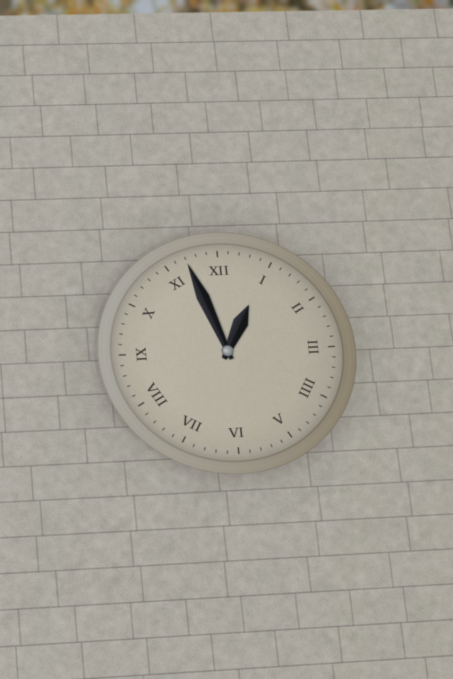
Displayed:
12,57
